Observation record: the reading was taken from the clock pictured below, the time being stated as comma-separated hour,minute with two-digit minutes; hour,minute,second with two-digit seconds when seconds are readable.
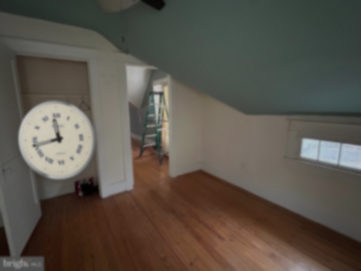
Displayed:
11,43
